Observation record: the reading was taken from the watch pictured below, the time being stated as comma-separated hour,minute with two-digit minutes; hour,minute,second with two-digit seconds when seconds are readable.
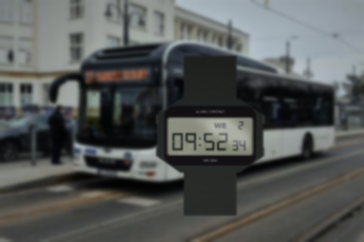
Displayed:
9,52,34
